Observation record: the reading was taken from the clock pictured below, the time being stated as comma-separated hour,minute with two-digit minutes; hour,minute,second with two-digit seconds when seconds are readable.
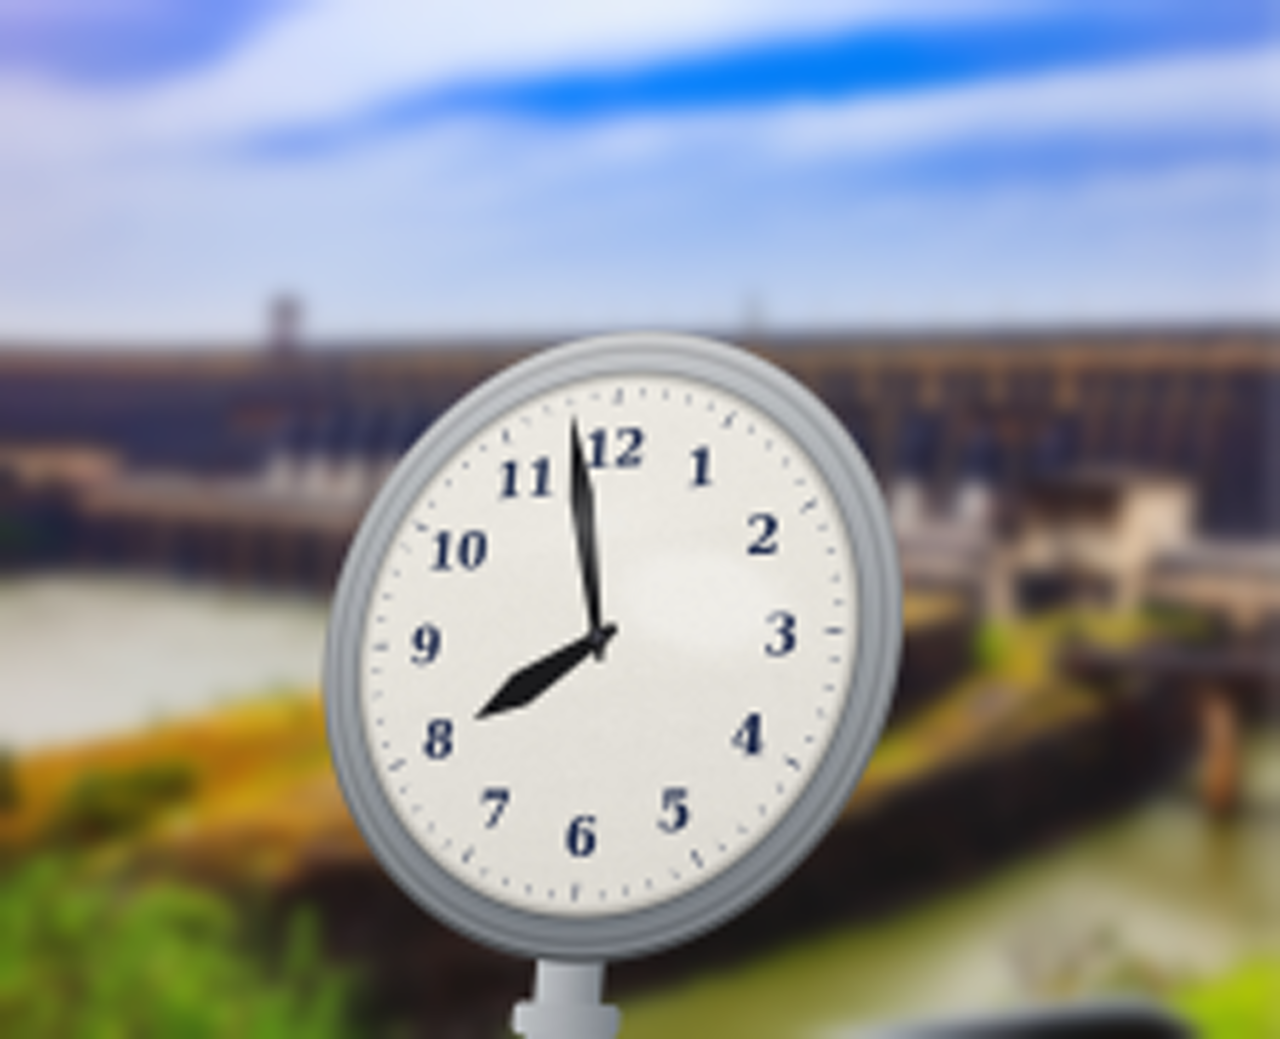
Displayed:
7,58
